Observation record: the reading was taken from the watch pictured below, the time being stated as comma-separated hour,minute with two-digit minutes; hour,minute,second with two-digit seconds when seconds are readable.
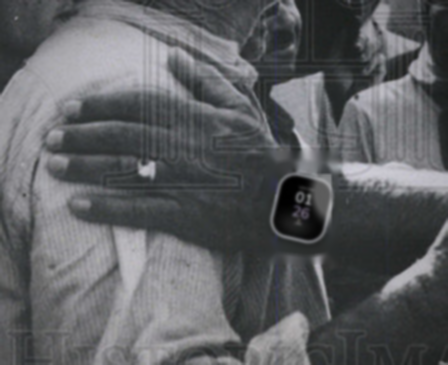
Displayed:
1,26
